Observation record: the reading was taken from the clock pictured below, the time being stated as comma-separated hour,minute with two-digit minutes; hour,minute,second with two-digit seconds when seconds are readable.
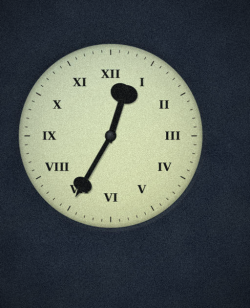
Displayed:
12,35
